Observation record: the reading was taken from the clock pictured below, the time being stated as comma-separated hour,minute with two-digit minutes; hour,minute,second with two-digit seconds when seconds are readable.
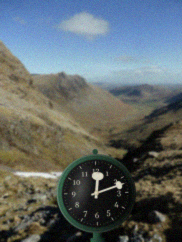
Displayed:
12,12
